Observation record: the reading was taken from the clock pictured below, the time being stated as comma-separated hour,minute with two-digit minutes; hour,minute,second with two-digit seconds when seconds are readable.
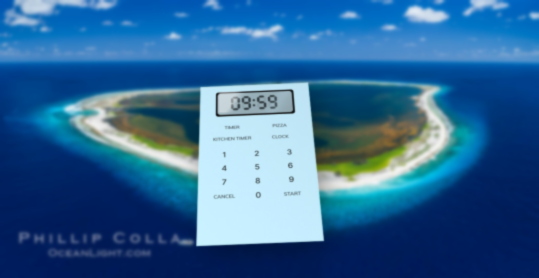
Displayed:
9,59
